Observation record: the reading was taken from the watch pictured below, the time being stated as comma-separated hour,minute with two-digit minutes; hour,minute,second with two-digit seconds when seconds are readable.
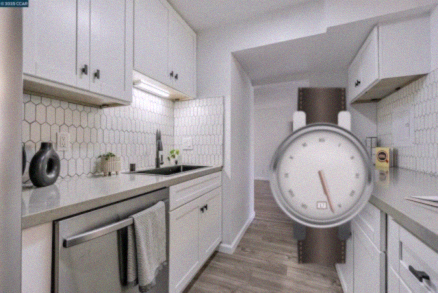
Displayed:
5,27
